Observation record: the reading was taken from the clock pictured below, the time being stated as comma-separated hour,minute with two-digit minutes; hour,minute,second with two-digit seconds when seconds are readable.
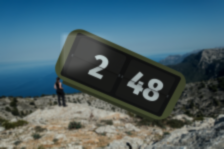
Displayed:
2,48
